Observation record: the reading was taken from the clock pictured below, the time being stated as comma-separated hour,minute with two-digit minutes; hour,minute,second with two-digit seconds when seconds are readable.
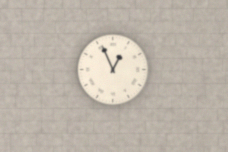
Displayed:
12,56
